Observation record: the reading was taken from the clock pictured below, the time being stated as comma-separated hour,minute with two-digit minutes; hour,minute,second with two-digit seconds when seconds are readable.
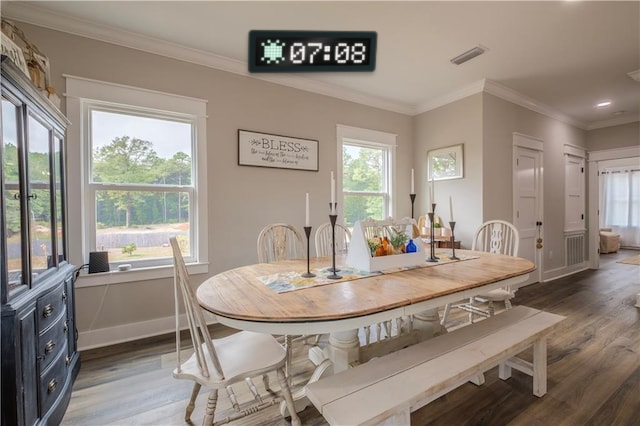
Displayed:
7,08
